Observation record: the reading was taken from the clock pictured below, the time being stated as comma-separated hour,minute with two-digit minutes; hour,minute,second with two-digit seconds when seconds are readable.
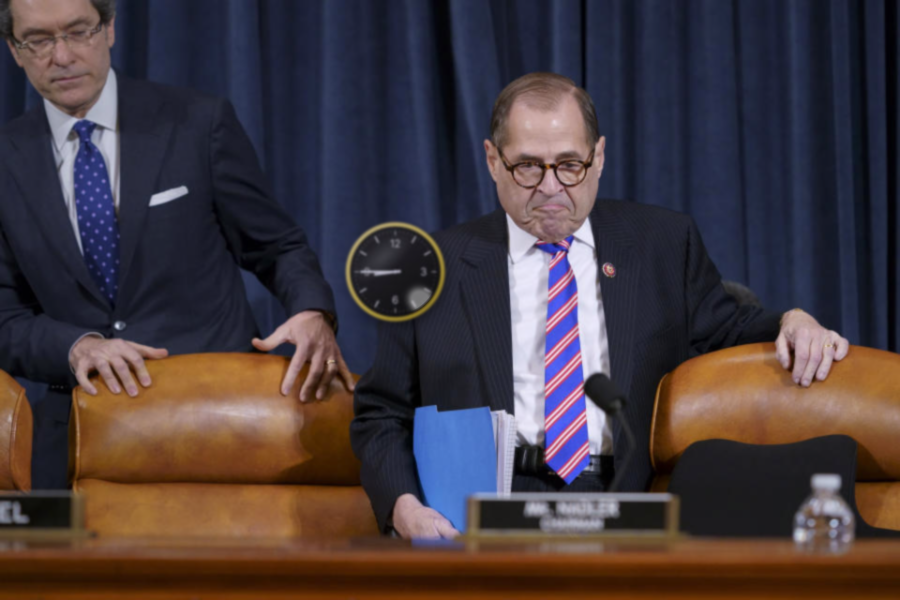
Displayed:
8,45
